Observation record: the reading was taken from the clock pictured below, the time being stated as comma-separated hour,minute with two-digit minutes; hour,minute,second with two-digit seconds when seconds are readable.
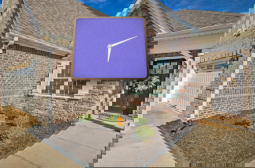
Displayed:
6,11
